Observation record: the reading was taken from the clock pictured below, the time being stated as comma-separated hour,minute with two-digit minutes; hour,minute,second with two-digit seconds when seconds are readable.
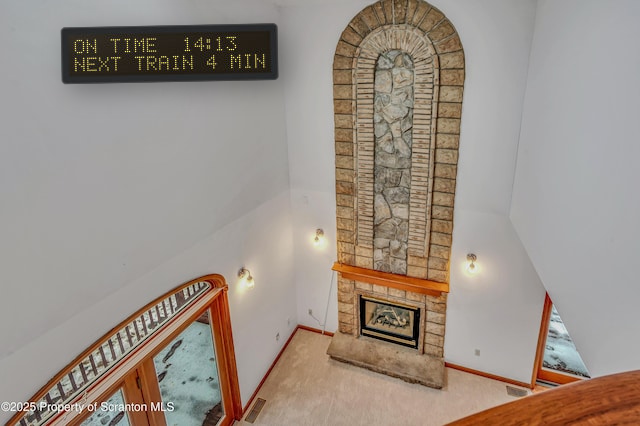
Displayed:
14,13
